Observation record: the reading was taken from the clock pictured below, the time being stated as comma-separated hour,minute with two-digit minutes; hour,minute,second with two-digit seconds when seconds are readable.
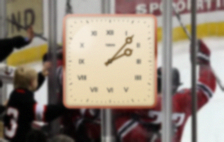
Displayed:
2,07
